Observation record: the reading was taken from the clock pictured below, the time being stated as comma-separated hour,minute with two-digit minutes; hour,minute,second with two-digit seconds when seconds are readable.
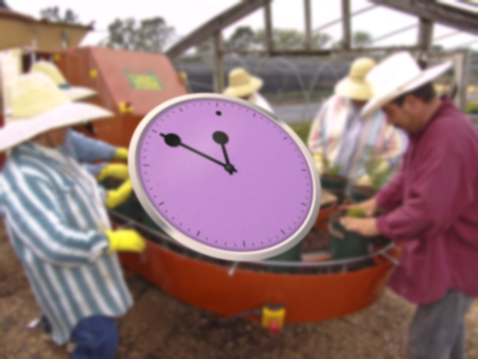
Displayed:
11,50
